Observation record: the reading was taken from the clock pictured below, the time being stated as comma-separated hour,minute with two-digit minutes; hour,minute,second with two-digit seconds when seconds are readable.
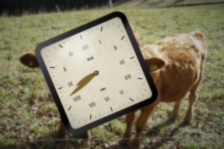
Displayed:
8,42
